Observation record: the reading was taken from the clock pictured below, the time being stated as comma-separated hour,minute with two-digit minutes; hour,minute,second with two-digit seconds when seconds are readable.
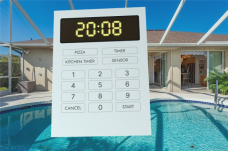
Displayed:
20,08
